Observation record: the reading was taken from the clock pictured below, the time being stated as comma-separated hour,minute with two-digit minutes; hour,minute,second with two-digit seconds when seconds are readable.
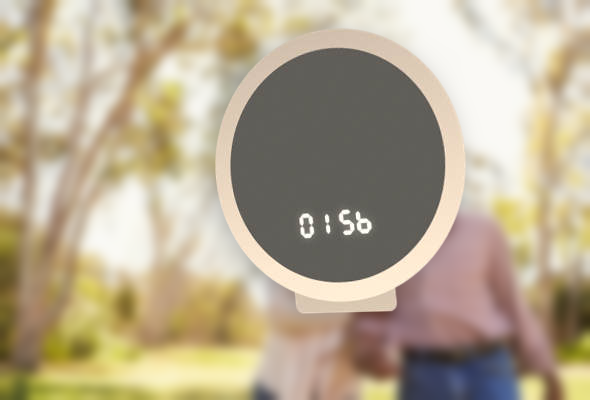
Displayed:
1,56
